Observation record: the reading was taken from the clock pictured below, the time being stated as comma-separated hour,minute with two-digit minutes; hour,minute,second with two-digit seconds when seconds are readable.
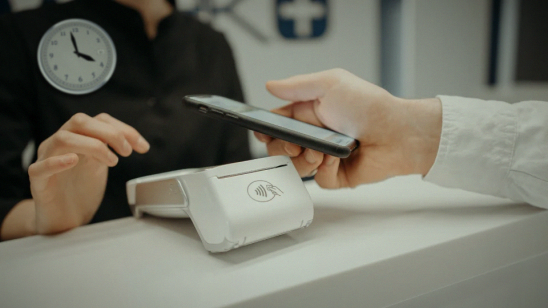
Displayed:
3,58
